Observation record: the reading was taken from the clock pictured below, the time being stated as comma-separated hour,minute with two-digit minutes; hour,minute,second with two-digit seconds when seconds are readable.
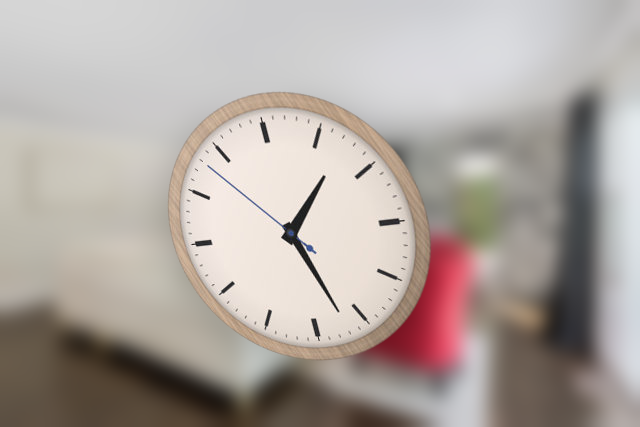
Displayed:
1,26,53
